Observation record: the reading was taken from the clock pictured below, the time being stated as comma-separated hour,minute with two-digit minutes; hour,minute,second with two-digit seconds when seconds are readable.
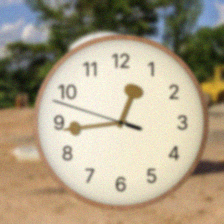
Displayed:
12,43,48
